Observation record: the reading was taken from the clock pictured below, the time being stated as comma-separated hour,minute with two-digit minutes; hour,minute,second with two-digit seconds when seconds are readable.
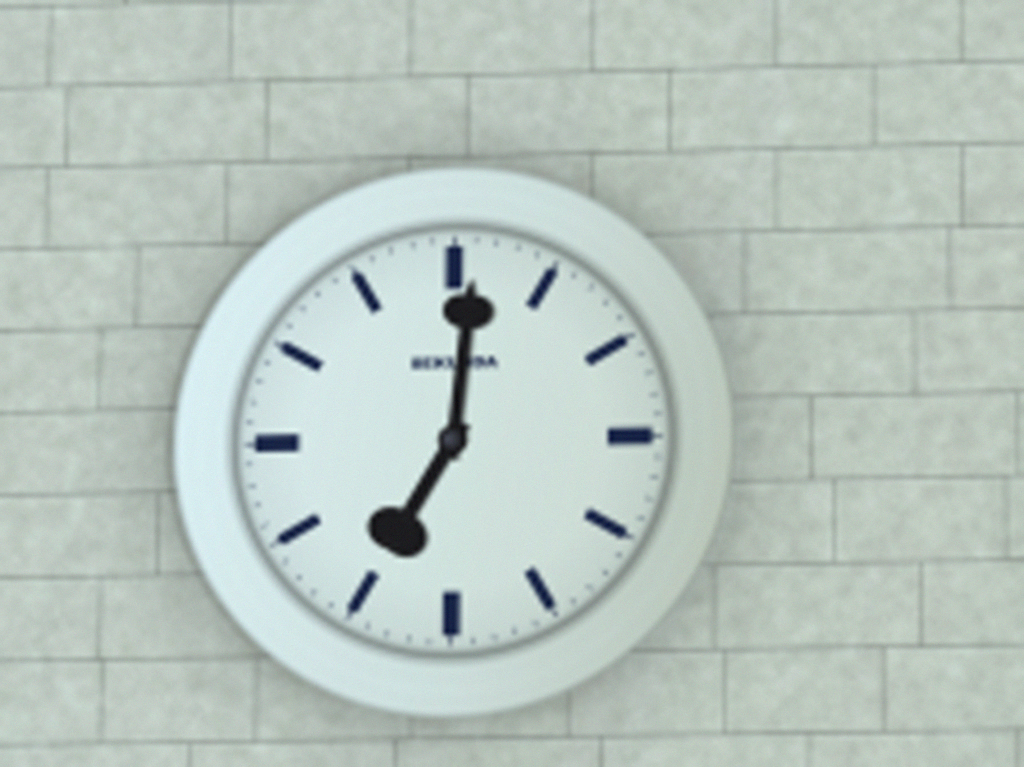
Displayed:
7,01
